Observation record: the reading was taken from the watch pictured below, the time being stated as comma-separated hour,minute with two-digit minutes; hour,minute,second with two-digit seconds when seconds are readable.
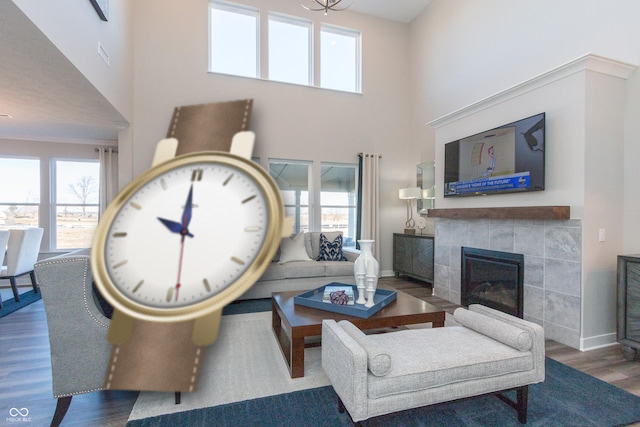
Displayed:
9,59,29
